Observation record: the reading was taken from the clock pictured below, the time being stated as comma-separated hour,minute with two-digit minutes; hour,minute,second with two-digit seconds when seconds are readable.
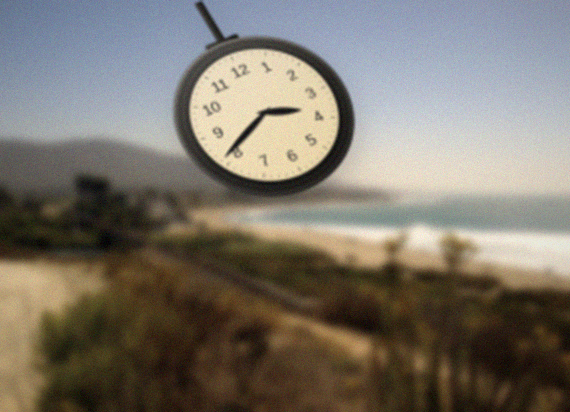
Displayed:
3,41
